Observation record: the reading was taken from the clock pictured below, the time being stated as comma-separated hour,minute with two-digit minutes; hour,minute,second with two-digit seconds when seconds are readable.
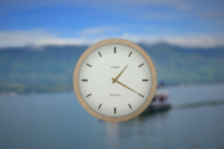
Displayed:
1,20
